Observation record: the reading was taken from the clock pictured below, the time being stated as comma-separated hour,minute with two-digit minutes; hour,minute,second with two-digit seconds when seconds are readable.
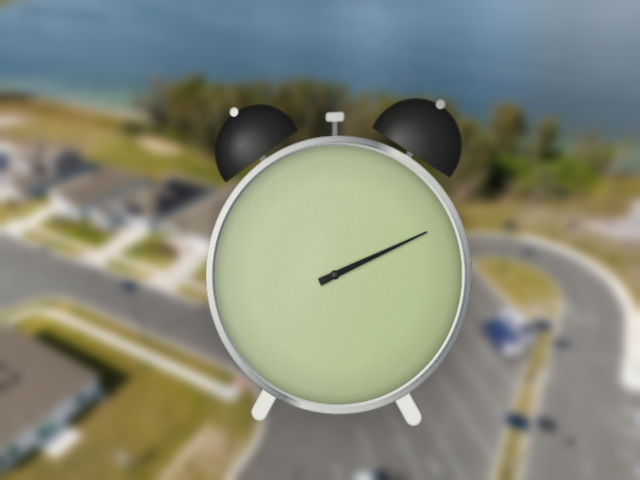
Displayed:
2,11
